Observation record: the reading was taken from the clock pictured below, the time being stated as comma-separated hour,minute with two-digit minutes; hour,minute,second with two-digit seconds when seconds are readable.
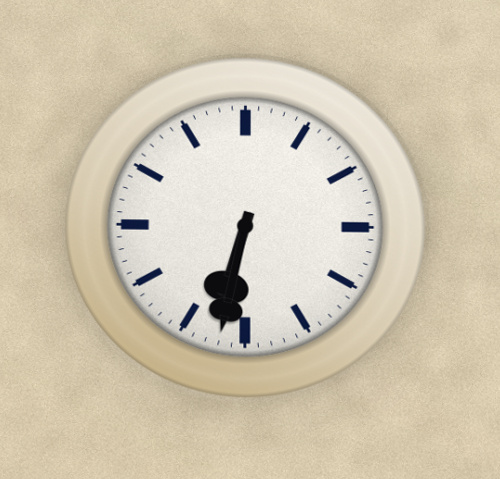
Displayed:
6,32
